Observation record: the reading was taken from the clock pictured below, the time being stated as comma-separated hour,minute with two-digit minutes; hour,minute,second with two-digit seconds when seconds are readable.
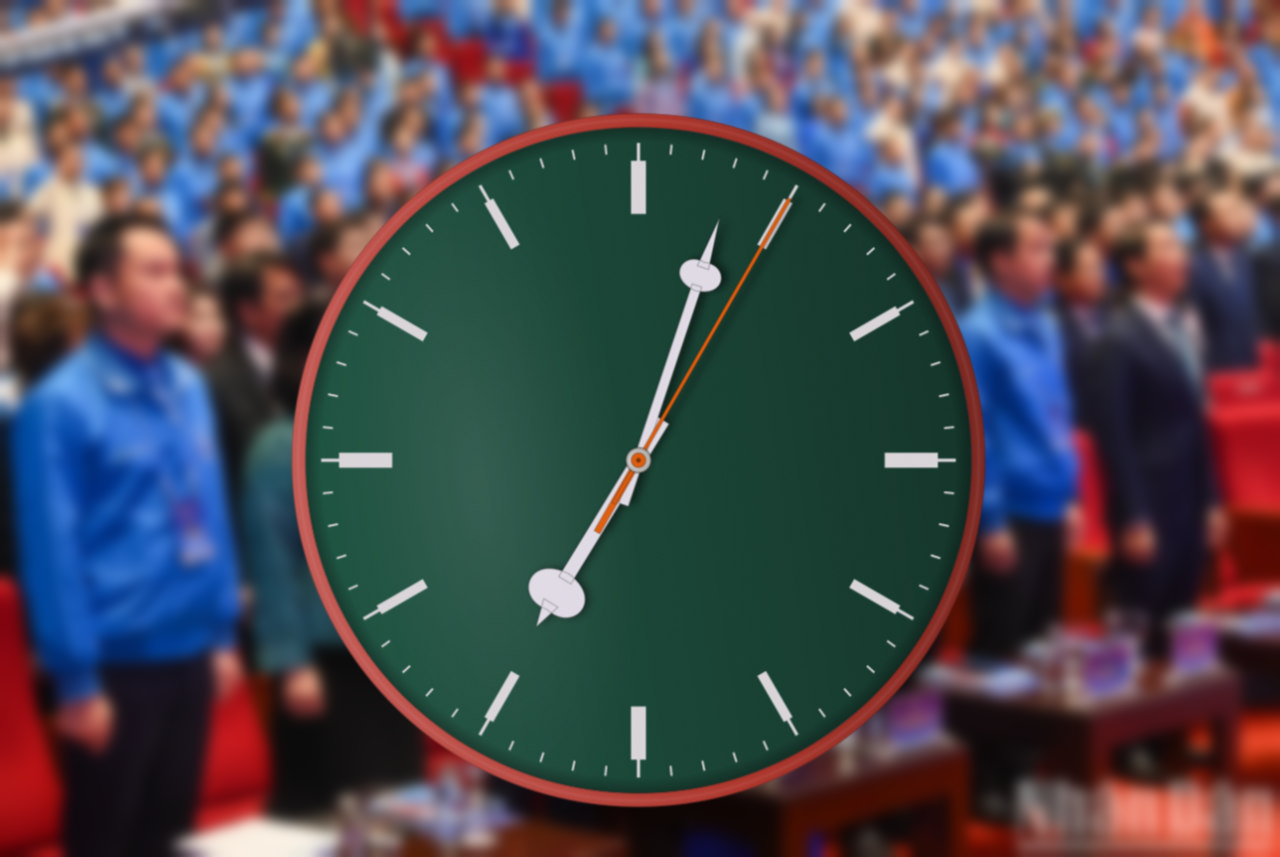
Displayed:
7,03,05
